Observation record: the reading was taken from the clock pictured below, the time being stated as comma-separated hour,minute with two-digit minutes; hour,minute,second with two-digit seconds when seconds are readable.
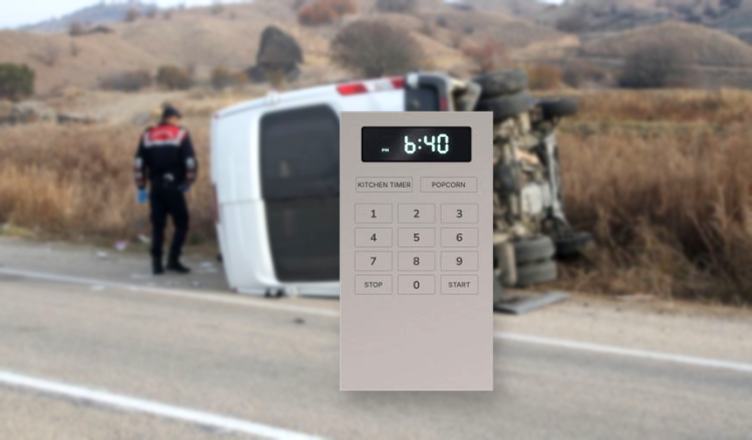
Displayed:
6,40
